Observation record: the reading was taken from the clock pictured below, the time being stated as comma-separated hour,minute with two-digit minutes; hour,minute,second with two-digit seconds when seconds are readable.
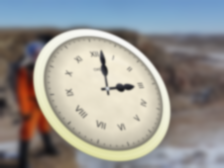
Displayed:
3,02
